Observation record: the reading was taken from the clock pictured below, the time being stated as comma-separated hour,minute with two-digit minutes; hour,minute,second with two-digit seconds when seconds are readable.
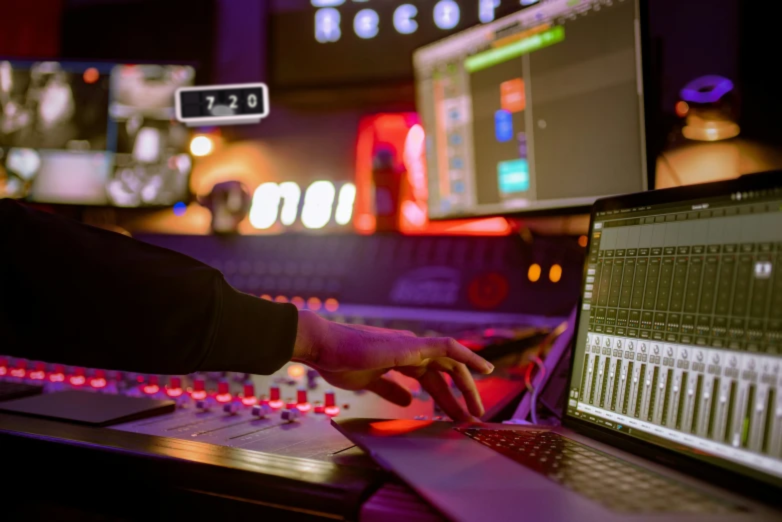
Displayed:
7,20
